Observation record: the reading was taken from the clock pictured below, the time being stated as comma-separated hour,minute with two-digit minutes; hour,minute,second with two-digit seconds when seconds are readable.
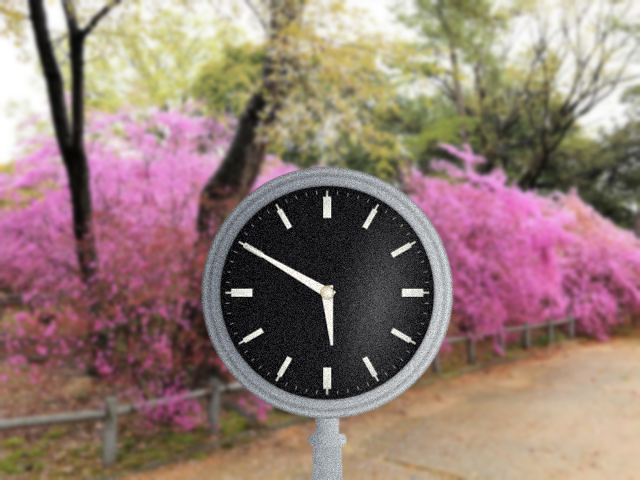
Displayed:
5,50
